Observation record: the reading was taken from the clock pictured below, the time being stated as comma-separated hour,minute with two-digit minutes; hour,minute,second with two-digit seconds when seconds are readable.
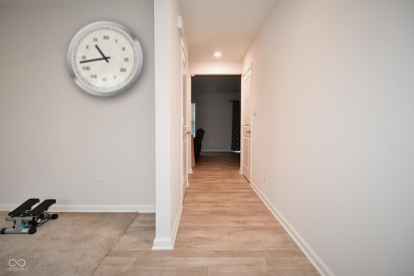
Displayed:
10,43
